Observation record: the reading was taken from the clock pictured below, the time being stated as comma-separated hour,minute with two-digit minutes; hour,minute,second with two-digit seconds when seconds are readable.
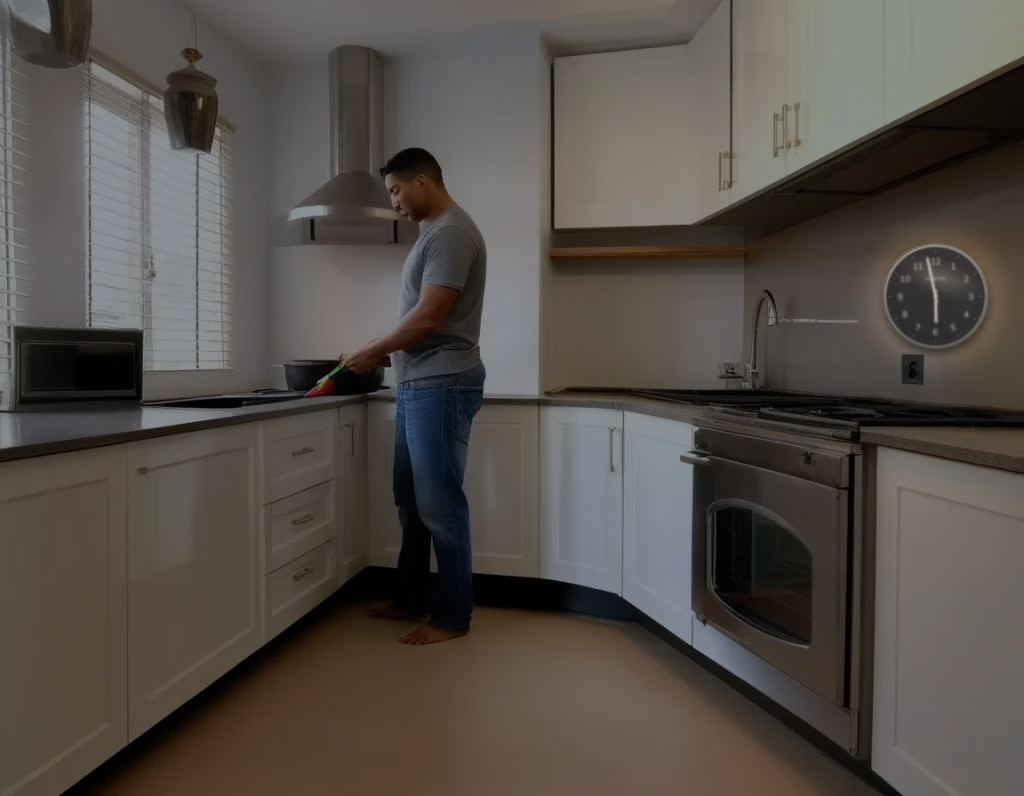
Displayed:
5,58
